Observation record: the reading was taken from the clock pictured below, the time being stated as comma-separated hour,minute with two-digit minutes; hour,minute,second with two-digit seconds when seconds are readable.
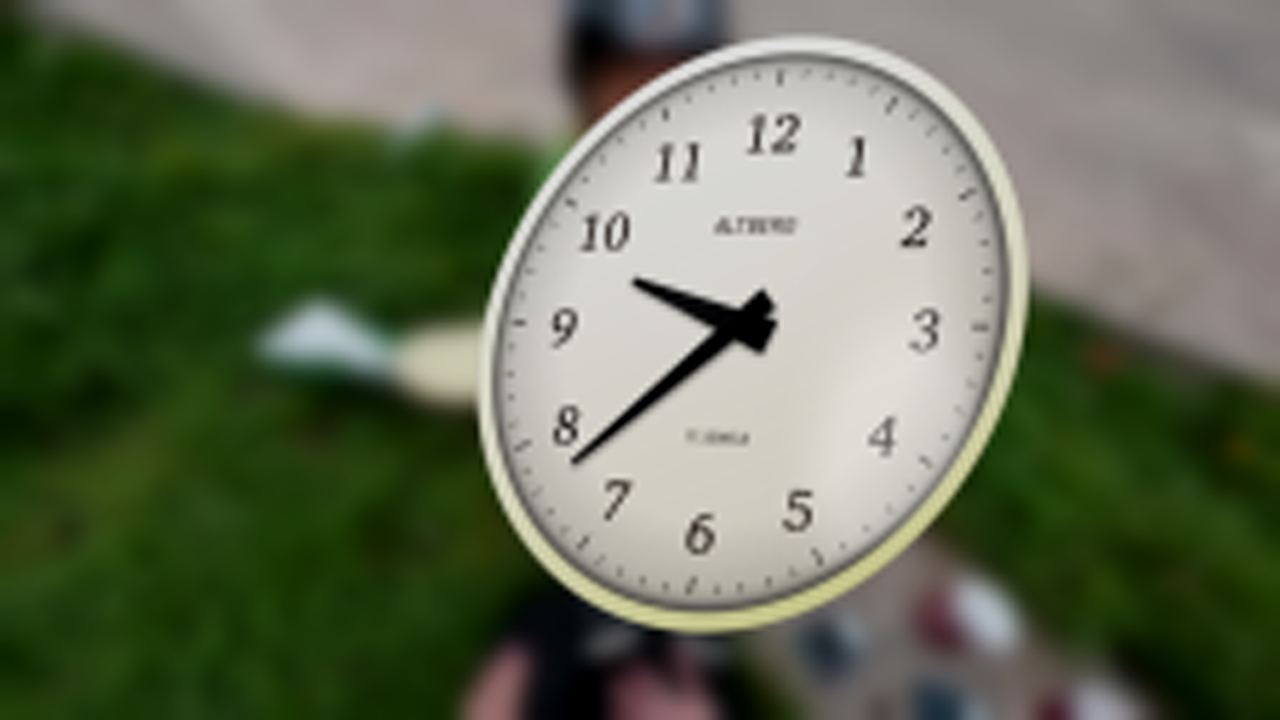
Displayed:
9,38
